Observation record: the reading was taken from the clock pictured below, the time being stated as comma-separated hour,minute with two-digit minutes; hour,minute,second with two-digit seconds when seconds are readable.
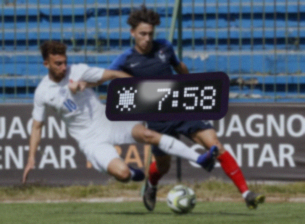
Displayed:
7,58
